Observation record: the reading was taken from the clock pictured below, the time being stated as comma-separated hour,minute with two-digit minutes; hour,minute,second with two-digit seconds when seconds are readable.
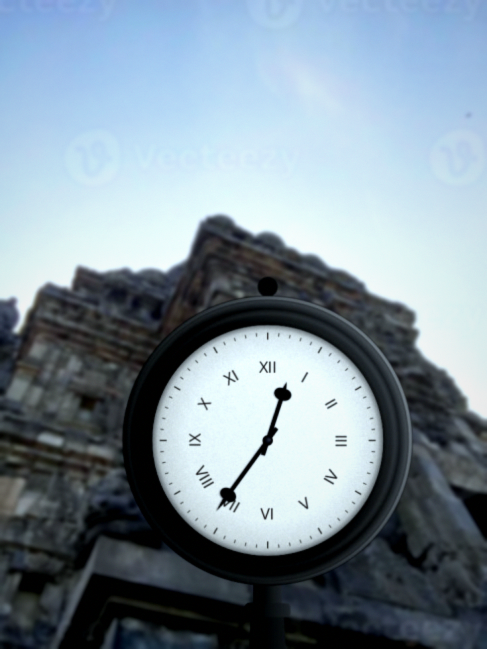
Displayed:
12,36
